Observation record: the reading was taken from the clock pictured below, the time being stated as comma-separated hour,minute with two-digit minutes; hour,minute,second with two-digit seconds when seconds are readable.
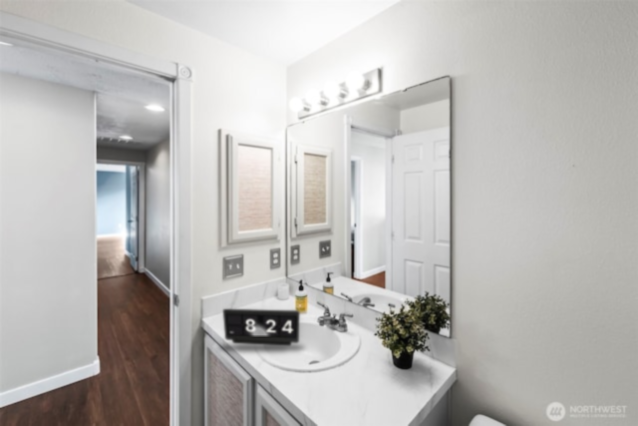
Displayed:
8,24
